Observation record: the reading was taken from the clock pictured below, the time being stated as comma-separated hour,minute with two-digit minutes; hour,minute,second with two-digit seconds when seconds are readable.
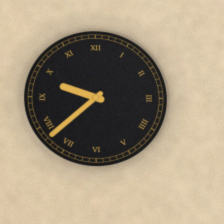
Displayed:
9,38
